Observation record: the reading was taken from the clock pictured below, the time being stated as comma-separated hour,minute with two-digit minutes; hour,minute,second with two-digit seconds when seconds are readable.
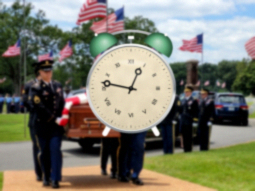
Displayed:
12,47
